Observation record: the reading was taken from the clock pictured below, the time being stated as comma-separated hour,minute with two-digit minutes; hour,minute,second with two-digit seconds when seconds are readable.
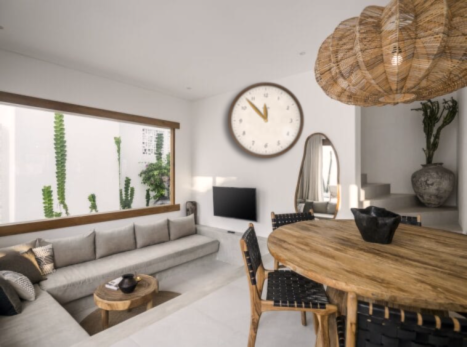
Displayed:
11,53
